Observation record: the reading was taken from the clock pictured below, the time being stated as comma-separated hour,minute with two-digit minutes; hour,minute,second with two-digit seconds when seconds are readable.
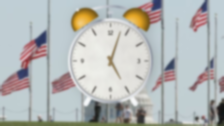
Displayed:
5,03
